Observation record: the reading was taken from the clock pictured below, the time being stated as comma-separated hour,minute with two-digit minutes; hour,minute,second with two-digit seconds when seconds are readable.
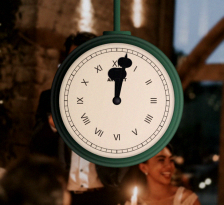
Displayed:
12,02
